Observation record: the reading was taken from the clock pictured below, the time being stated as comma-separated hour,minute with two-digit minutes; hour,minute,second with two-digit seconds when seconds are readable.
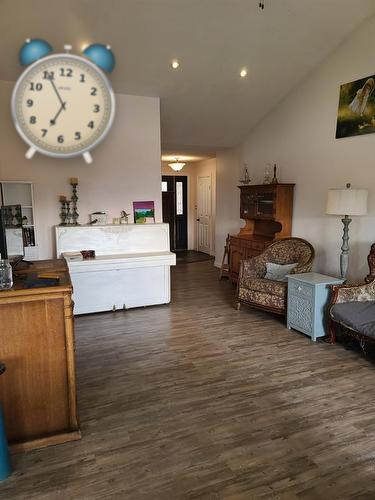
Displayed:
6,55
